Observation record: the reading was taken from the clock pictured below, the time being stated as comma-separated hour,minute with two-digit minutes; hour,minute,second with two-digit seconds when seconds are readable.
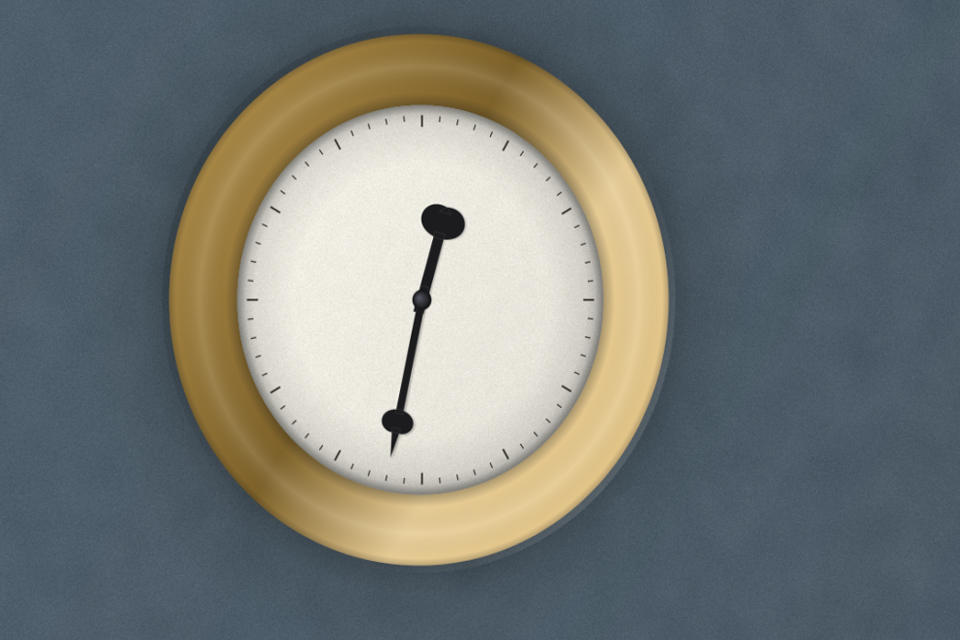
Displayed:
12,32
